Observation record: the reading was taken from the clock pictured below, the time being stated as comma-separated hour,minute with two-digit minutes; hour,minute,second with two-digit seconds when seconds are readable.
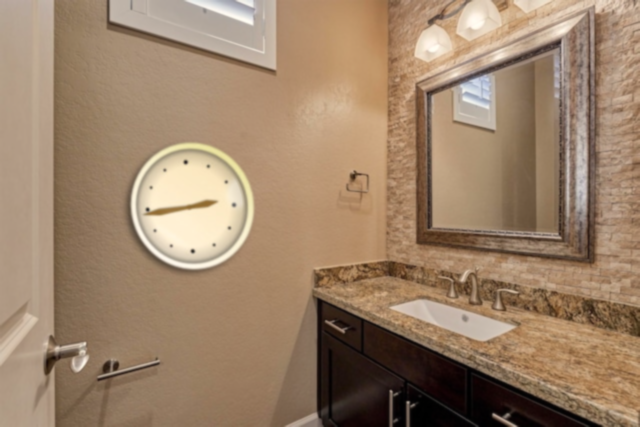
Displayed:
2,44
